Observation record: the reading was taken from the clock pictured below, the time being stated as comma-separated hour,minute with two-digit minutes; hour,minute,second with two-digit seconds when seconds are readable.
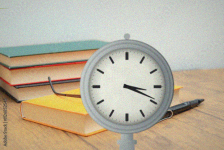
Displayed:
3,19
